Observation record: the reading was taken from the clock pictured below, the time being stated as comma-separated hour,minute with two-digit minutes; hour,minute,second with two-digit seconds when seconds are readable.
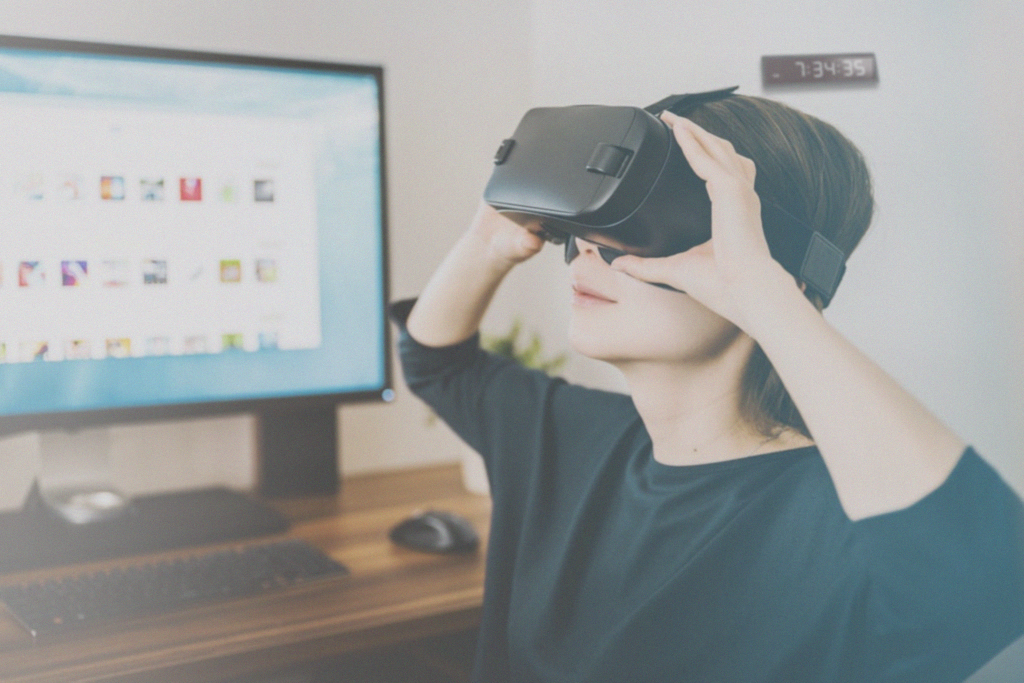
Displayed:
7,34,35
